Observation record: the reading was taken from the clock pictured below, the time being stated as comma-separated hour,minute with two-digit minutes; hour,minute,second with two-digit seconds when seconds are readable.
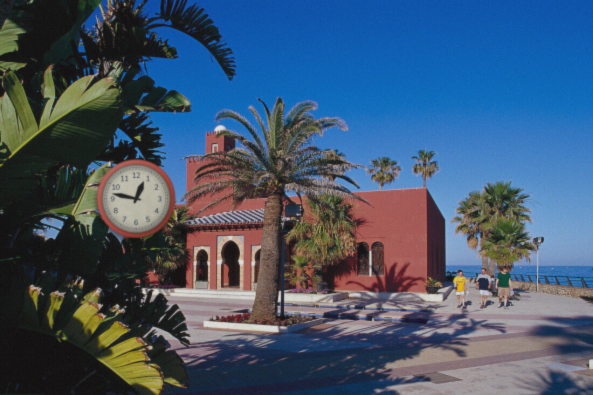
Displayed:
12,47
